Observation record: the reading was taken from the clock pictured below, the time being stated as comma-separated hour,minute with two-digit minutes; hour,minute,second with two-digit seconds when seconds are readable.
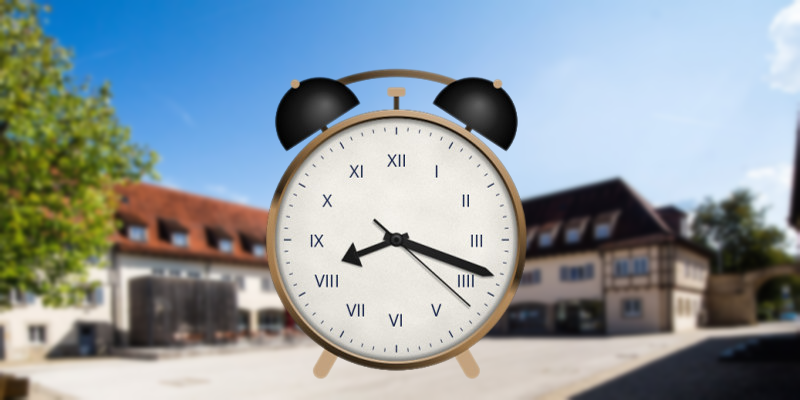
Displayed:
8,18,22
